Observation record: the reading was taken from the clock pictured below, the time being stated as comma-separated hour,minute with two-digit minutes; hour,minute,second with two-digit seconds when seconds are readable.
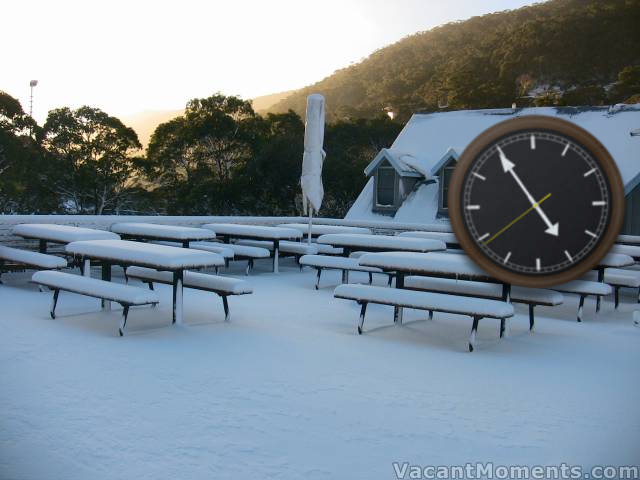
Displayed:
4,54,39
